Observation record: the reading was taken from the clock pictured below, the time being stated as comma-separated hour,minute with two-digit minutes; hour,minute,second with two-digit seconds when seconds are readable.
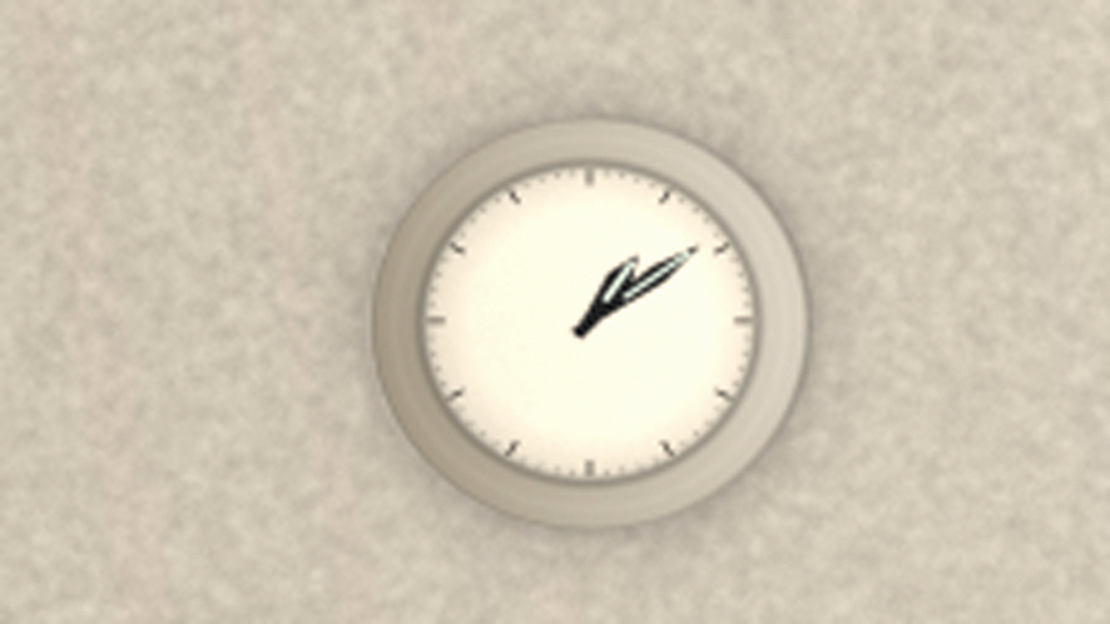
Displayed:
1,09
